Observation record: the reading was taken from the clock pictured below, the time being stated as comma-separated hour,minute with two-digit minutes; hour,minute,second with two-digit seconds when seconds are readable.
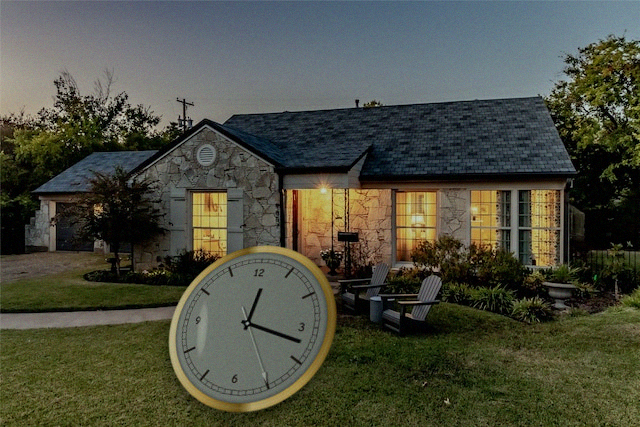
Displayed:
12,17,25
